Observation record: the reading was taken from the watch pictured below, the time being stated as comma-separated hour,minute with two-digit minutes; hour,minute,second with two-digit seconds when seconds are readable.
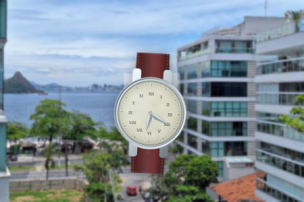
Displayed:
6,20
